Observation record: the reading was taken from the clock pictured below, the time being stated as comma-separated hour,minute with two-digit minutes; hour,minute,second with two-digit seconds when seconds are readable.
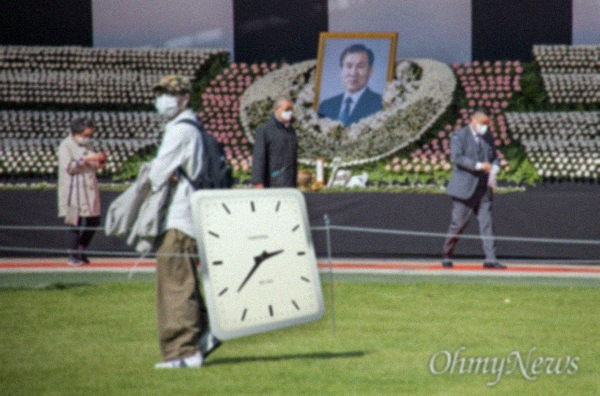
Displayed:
2,38
